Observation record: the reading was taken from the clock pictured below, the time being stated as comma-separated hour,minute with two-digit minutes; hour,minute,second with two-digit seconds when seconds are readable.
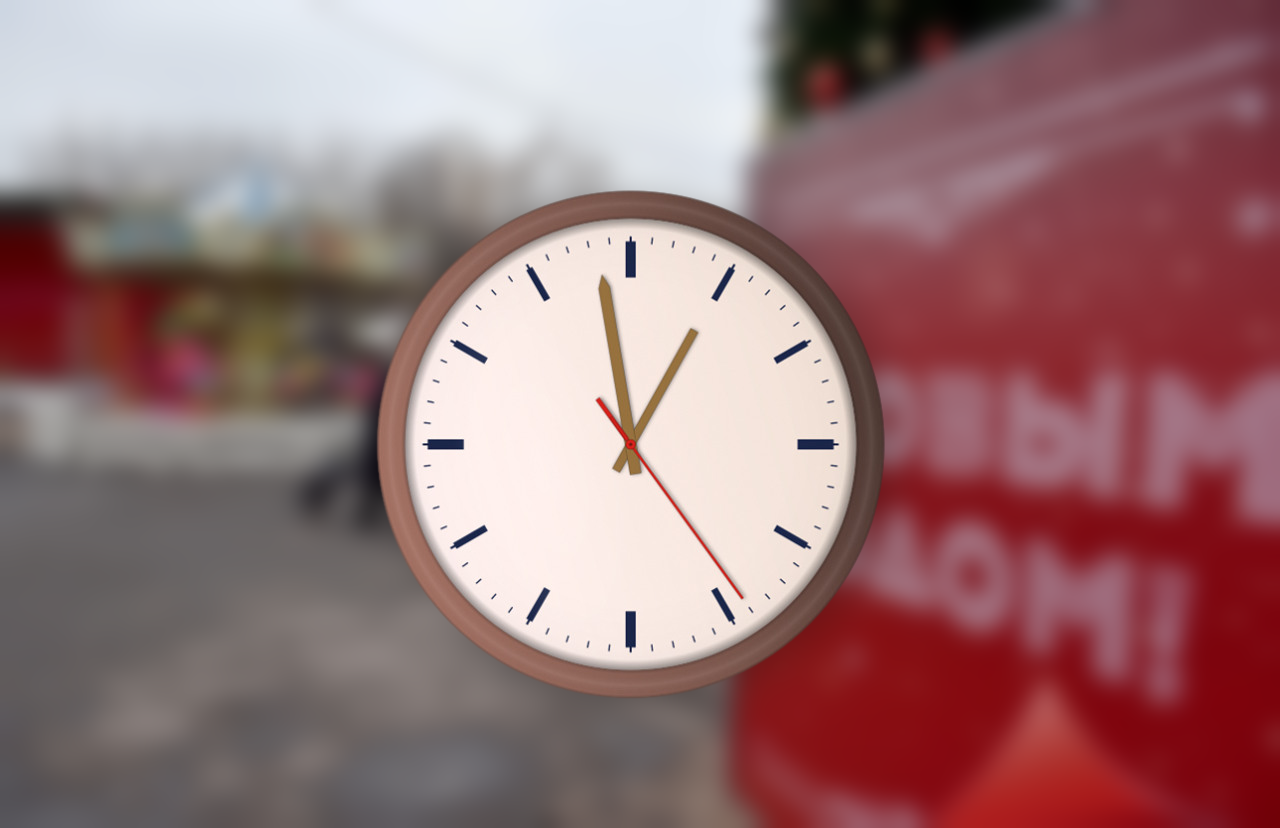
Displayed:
12,58,24
